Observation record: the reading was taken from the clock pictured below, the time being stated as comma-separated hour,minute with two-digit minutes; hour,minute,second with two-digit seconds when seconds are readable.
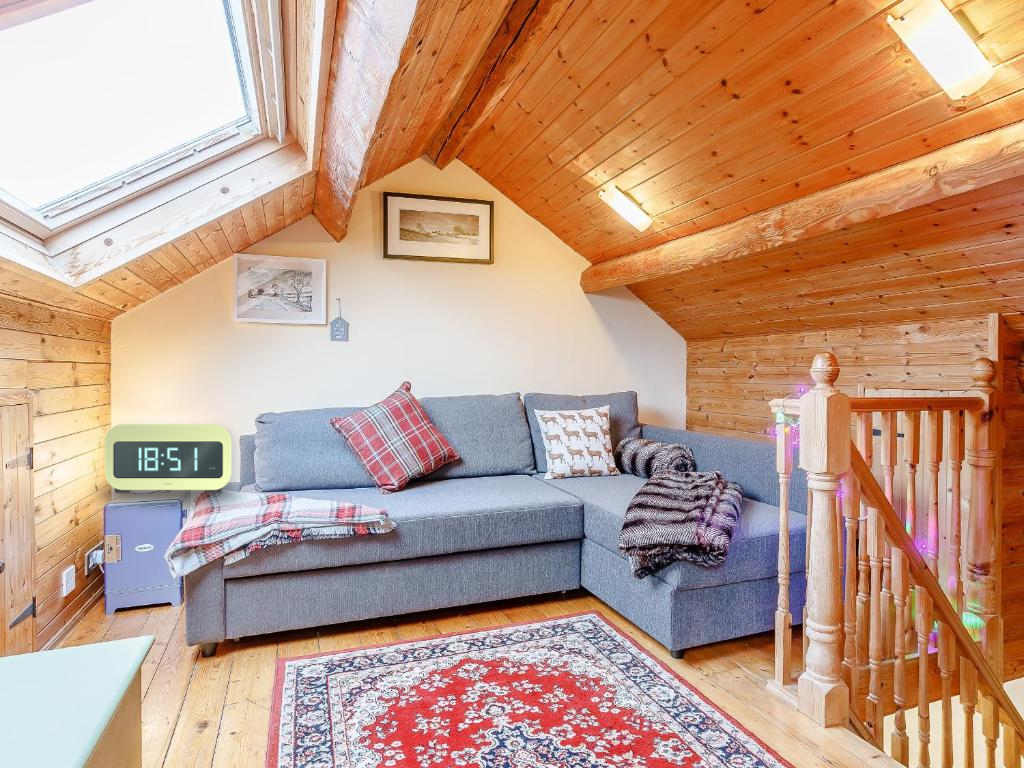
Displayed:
18,51
